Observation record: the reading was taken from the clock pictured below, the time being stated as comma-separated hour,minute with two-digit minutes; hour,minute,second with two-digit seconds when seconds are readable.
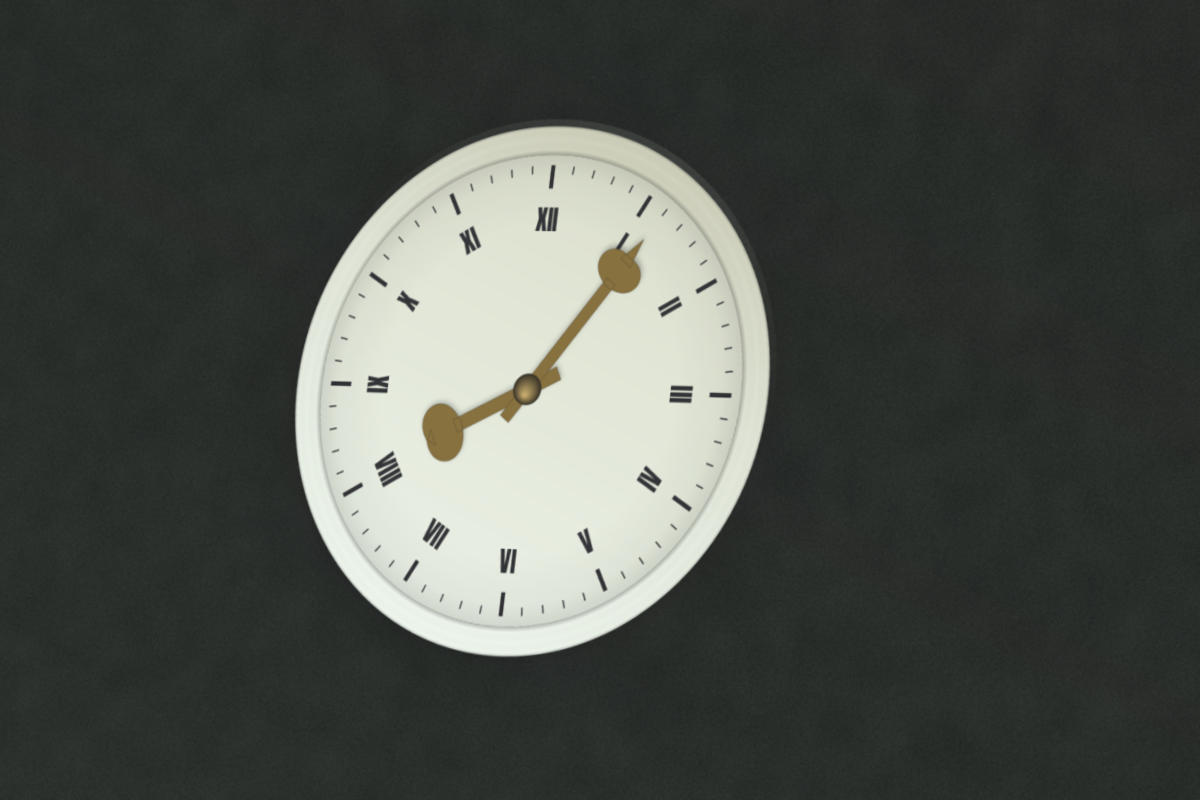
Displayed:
8,06
